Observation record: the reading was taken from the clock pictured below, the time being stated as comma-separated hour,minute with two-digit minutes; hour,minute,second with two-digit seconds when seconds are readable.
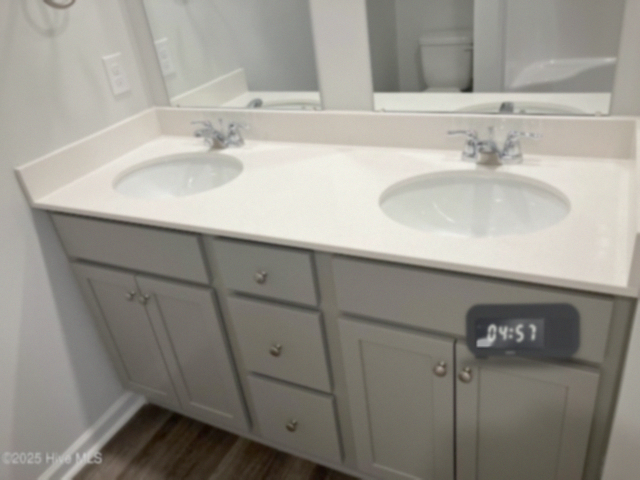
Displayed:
4,57
